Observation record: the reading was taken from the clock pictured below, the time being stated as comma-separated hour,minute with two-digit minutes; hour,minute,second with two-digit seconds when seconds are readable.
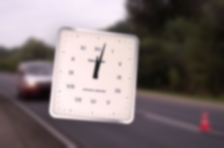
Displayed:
12,02
